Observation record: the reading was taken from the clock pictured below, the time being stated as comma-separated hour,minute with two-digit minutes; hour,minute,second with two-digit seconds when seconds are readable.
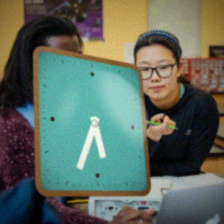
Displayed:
5,34
